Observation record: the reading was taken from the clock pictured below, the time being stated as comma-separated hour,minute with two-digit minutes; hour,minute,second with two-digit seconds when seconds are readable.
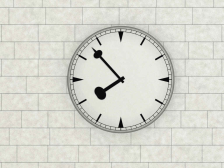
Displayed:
7,53
